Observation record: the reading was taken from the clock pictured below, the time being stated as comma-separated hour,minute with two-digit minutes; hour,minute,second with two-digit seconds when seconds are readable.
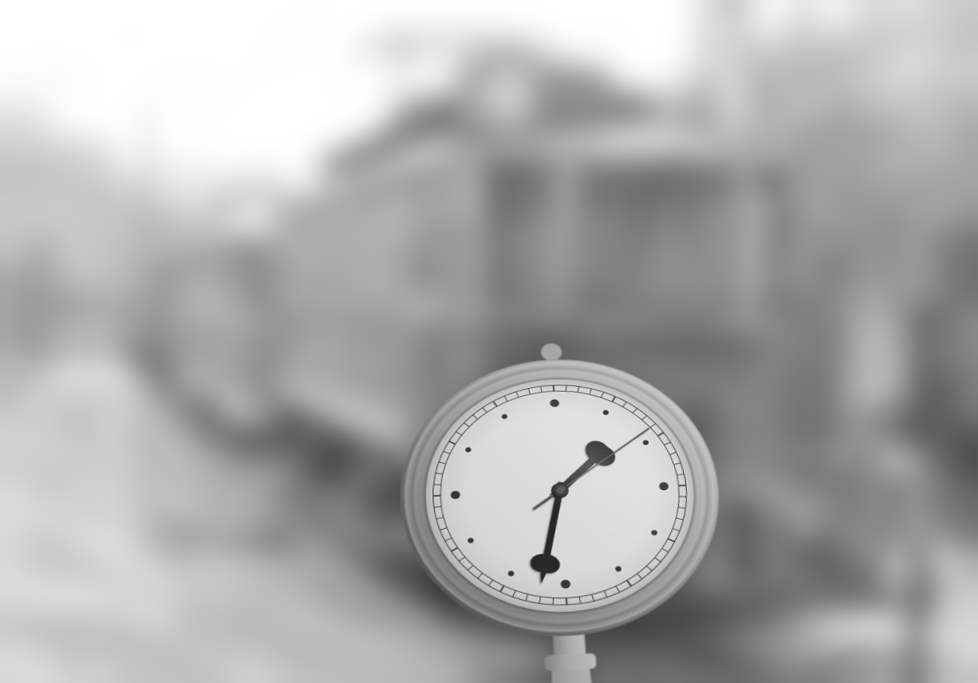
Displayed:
1,32,09
